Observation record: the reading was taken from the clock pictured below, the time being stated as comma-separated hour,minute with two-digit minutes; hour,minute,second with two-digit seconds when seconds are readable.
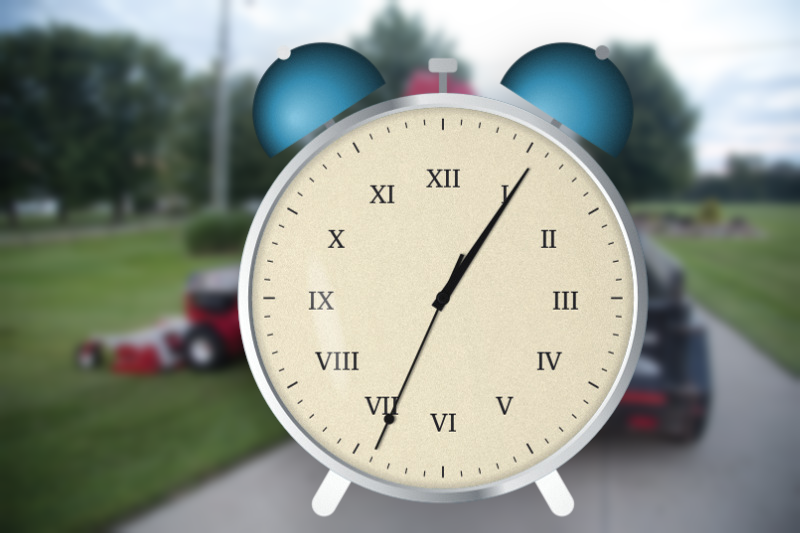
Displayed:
1,05,34
